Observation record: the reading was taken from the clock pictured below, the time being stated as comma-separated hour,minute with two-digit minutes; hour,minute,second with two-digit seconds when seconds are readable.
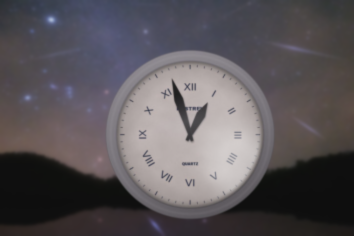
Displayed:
12,57
